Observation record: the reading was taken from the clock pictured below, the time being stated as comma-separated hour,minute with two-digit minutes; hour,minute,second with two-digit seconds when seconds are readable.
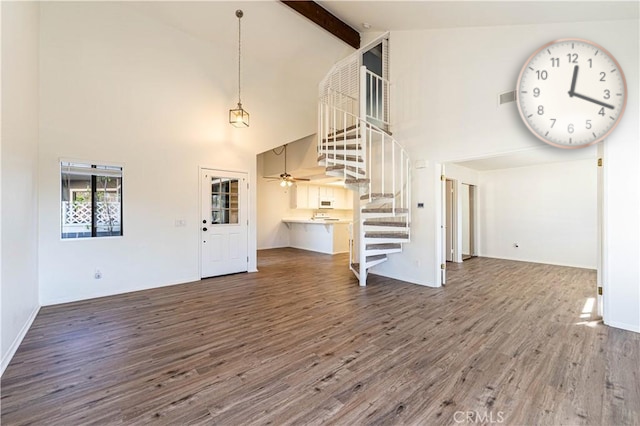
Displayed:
12,18
